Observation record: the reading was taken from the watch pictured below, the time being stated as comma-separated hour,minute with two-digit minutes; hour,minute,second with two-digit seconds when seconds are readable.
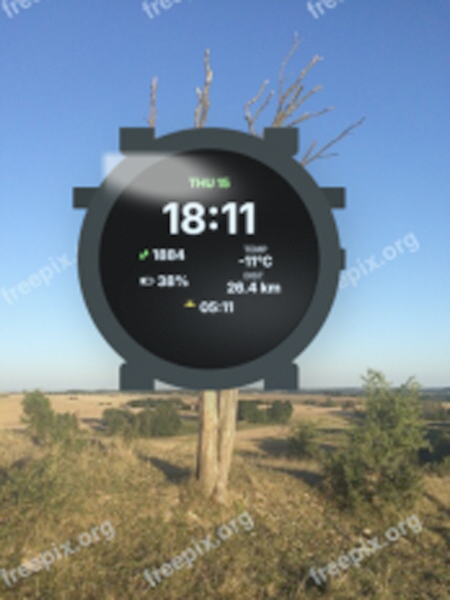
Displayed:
18,11
